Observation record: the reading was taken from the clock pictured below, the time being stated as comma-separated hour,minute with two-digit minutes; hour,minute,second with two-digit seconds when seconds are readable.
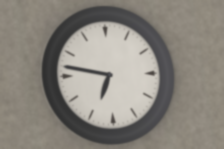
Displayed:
6,47
